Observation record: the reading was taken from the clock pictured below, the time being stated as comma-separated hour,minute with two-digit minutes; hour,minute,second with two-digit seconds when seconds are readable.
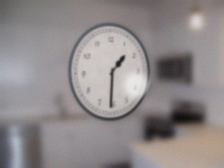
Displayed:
1,31
